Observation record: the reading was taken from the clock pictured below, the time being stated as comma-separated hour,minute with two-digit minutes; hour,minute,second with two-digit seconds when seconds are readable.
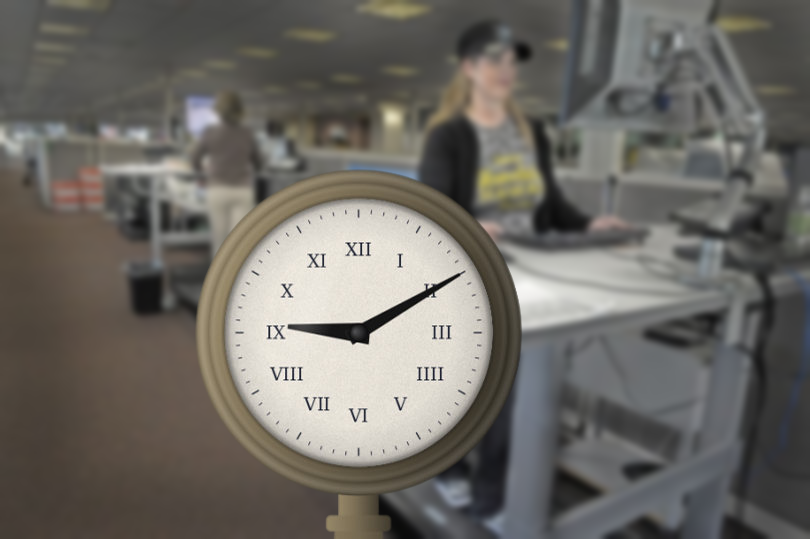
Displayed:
9,10
